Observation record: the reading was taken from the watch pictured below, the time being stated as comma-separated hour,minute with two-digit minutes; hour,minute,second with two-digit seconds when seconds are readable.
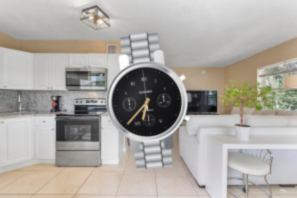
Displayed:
6,38
